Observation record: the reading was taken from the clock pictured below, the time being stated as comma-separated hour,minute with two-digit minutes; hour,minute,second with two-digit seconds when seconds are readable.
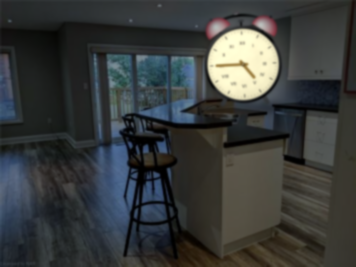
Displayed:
4,45
